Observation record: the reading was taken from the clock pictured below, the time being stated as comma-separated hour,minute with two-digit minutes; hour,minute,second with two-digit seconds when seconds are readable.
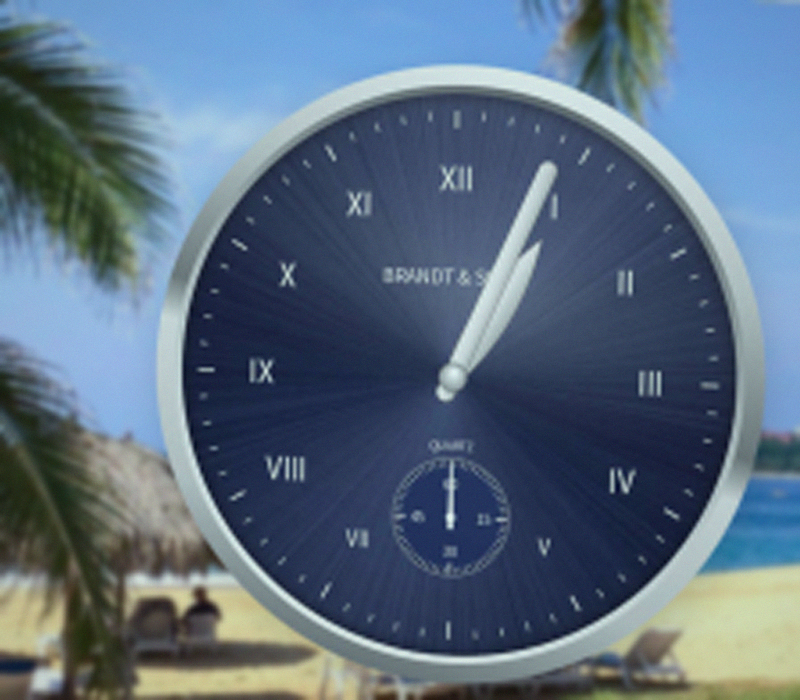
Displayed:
1,04
